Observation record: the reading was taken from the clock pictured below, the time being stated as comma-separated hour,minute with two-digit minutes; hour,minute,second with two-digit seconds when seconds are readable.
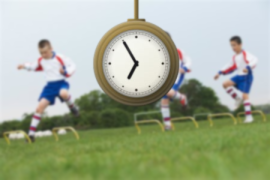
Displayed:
6,55
